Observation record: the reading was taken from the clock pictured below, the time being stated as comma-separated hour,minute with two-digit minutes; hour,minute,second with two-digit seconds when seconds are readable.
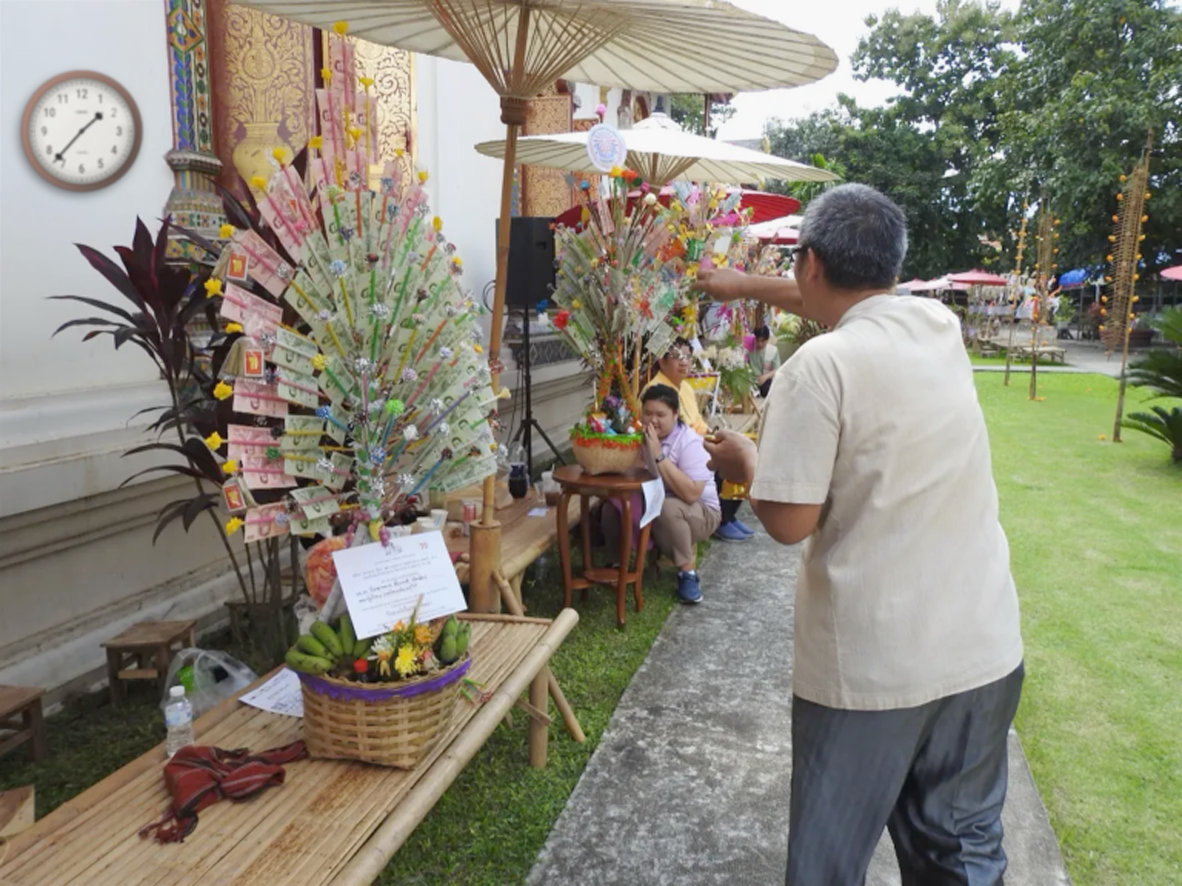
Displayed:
1,37
